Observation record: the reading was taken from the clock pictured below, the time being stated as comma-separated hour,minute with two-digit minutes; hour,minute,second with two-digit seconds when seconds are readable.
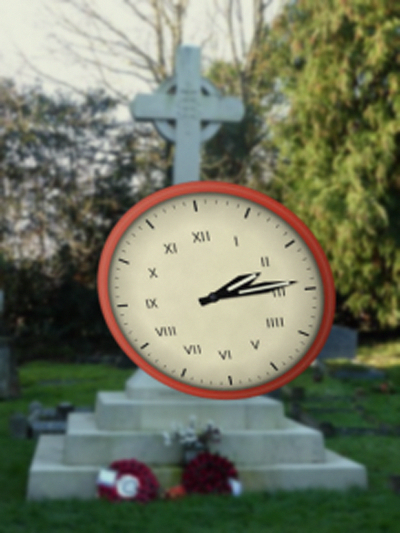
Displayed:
2,14
